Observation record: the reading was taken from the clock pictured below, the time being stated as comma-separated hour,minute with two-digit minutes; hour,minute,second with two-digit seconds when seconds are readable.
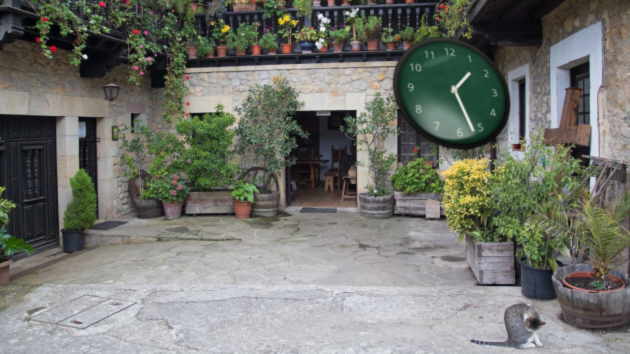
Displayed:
1,27
